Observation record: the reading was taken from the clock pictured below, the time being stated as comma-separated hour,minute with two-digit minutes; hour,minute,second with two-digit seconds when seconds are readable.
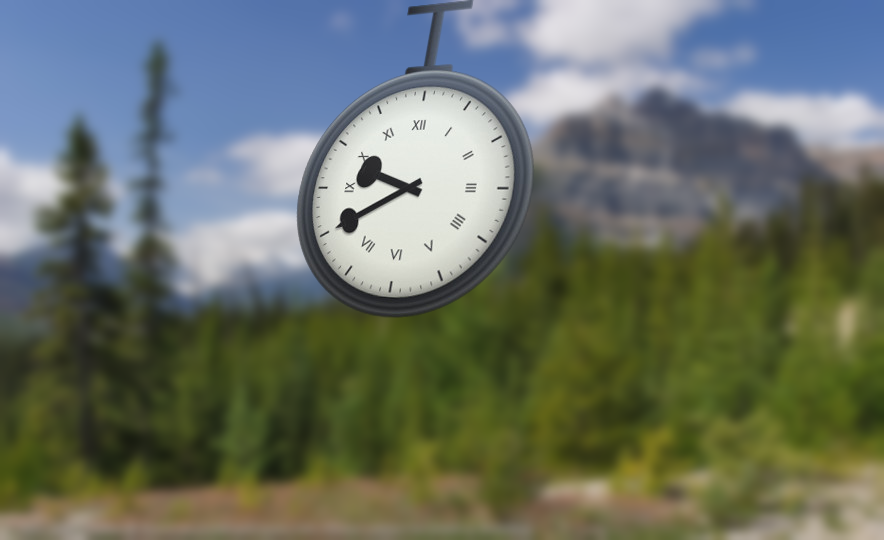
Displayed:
9,40
